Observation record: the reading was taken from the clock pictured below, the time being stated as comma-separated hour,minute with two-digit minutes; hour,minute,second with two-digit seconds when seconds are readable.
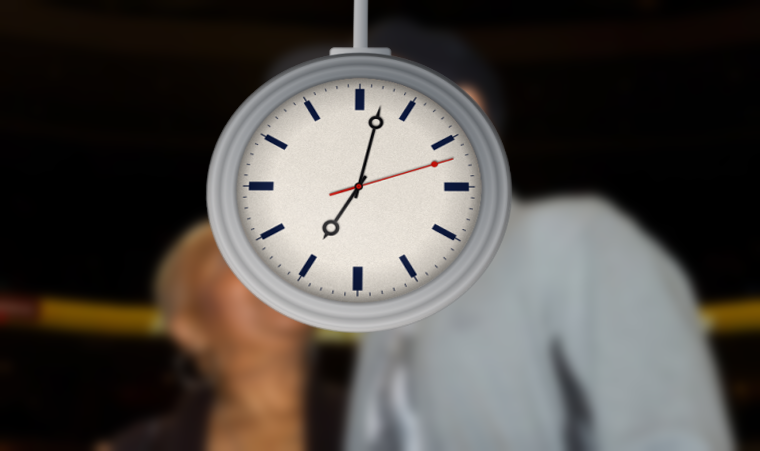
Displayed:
7,02,12
